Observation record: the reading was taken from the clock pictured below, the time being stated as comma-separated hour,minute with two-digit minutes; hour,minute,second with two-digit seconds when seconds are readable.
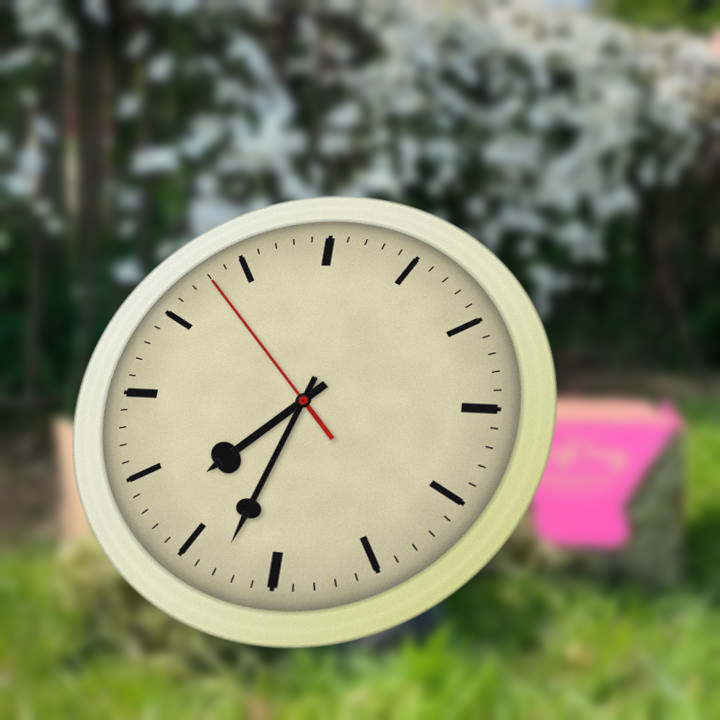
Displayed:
7,32,53
